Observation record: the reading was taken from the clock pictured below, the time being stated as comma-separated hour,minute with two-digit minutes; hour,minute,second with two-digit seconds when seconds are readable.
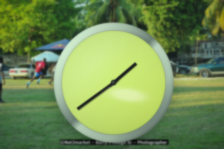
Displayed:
1,39
